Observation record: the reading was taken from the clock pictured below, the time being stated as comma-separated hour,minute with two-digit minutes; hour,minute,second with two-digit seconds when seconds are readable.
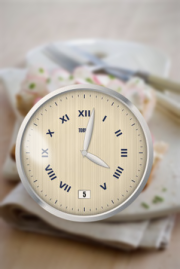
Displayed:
4,02
